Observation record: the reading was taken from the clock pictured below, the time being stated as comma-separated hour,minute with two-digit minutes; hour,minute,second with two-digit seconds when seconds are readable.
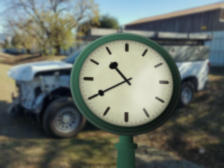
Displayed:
10,40
